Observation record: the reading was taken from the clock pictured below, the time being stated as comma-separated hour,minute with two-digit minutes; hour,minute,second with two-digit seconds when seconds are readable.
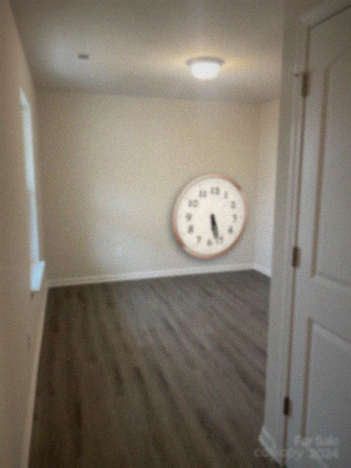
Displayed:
5,27
